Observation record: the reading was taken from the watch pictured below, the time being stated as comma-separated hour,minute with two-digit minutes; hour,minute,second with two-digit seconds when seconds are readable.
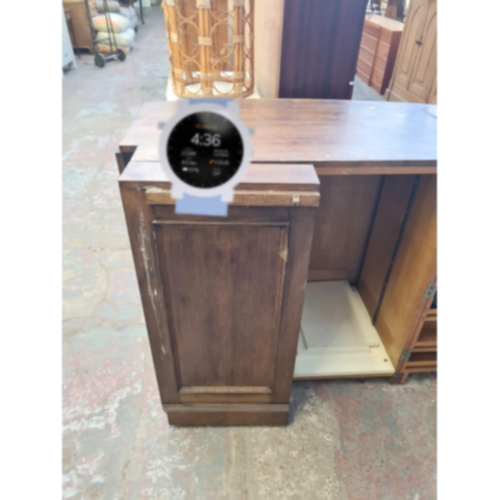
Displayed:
4,36
